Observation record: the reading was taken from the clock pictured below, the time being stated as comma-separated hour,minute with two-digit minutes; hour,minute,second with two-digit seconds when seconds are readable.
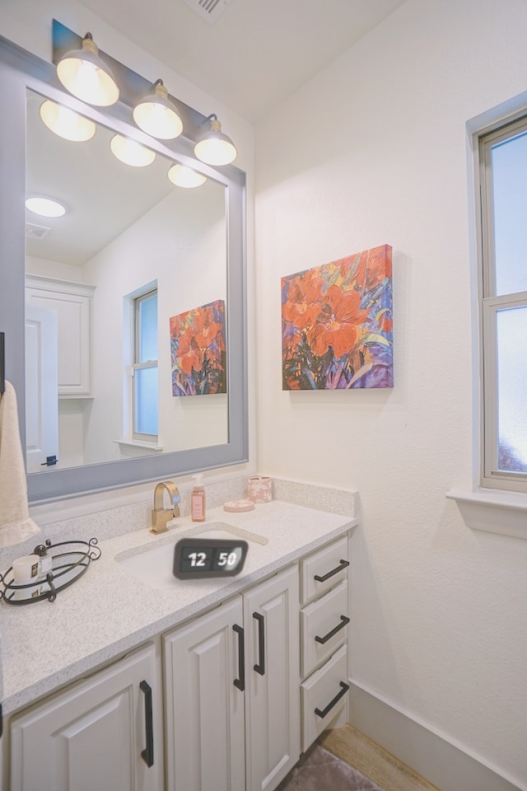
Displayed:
12,50
